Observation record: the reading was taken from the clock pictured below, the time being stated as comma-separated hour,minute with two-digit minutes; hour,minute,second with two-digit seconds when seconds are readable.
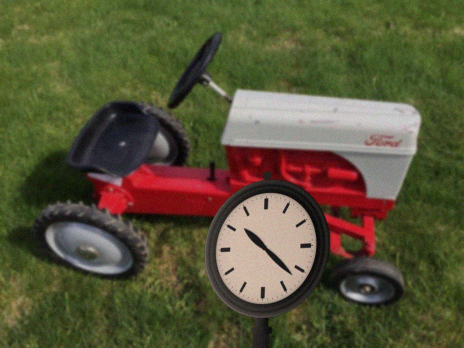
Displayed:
10,22
